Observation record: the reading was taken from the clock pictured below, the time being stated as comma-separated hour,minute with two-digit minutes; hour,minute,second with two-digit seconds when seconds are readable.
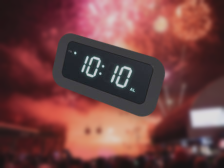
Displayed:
10,10
